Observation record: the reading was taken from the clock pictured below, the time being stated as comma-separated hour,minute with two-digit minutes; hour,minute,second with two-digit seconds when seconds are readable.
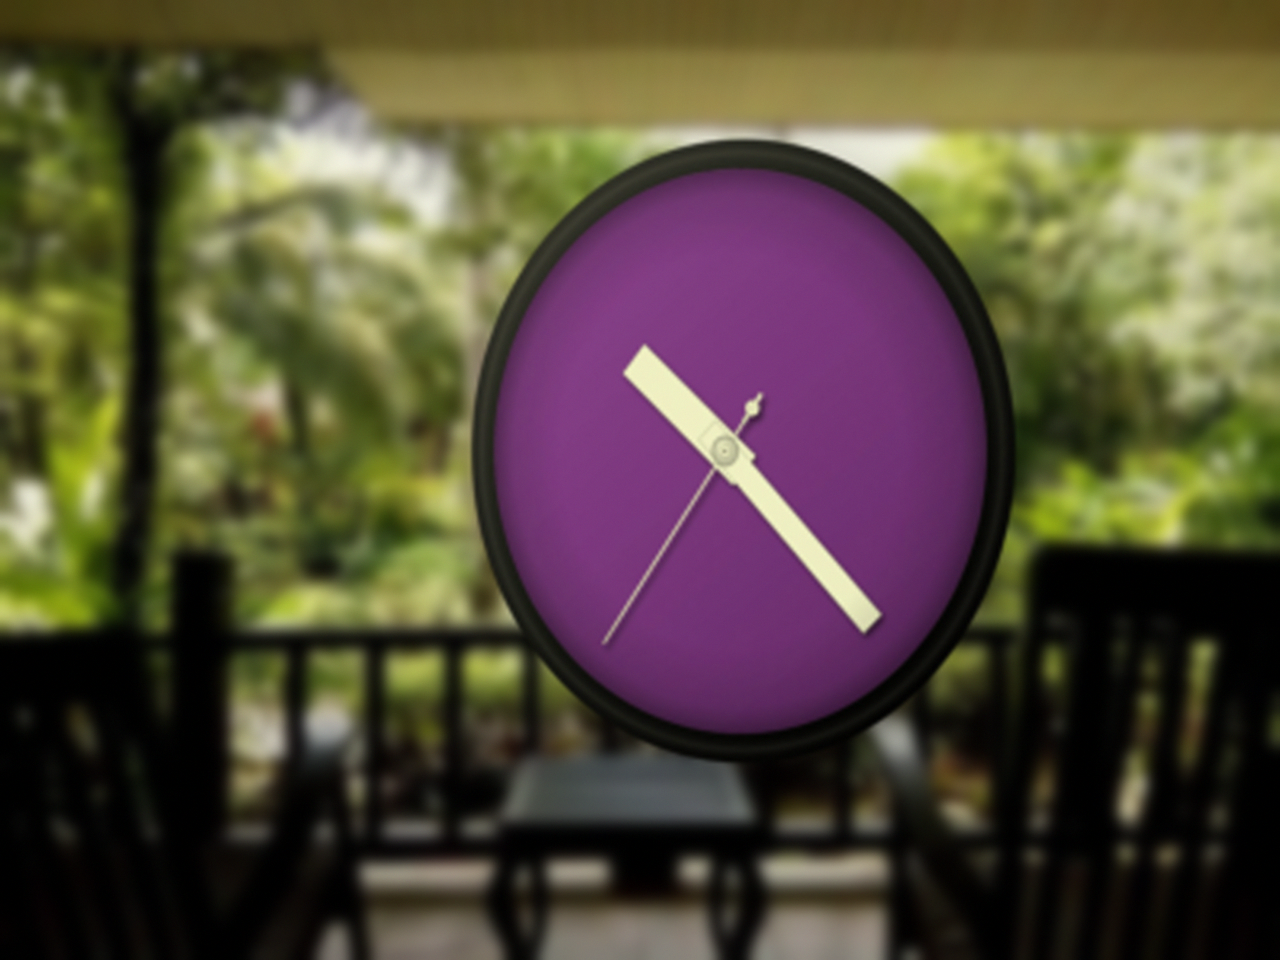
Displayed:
10,22,36
